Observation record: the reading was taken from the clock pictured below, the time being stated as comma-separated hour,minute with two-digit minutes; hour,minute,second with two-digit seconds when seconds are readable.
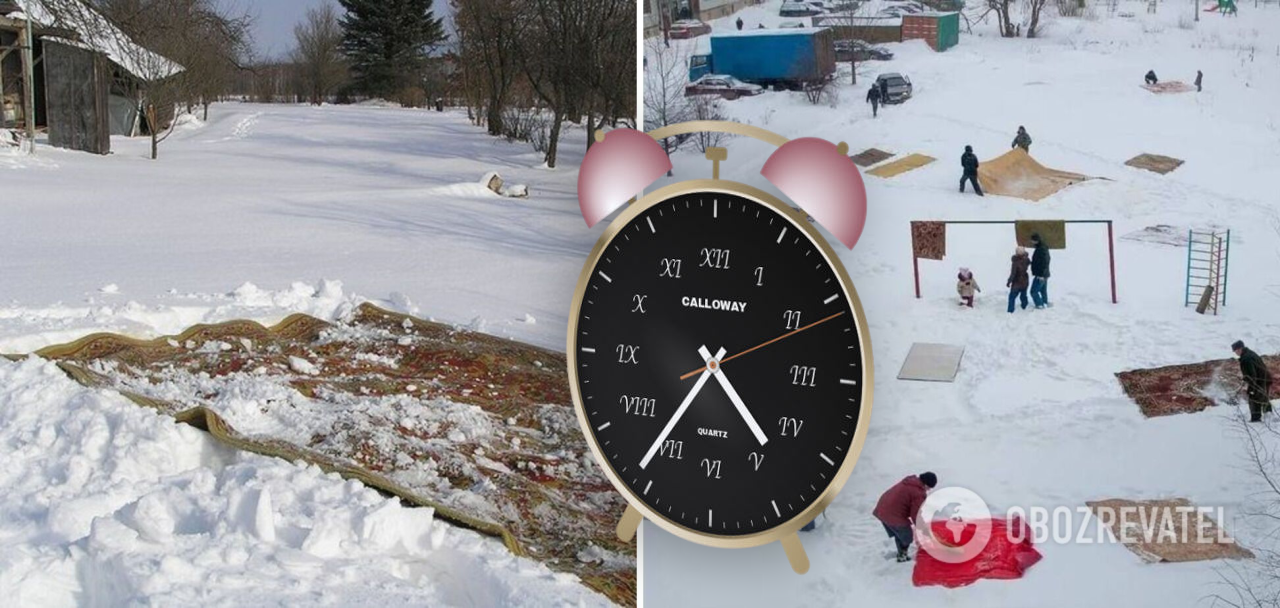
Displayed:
4,36,11
